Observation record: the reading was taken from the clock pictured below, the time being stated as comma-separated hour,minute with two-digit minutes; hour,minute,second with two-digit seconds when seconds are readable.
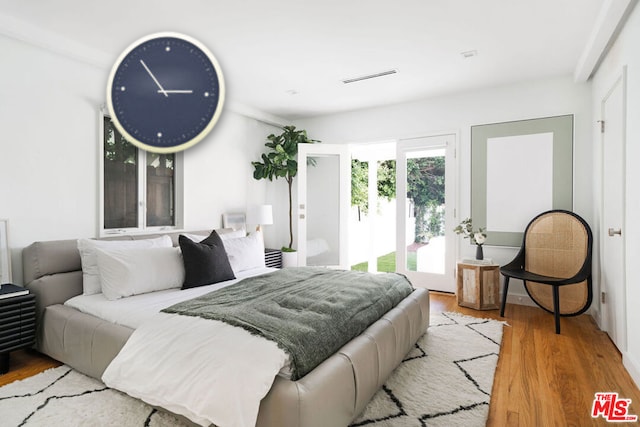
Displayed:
2,53
